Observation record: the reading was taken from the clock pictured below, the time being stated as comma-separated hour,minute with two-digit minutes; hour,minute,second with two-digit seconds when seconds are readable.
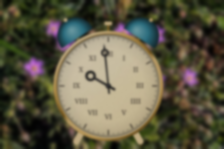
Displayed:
9,59
